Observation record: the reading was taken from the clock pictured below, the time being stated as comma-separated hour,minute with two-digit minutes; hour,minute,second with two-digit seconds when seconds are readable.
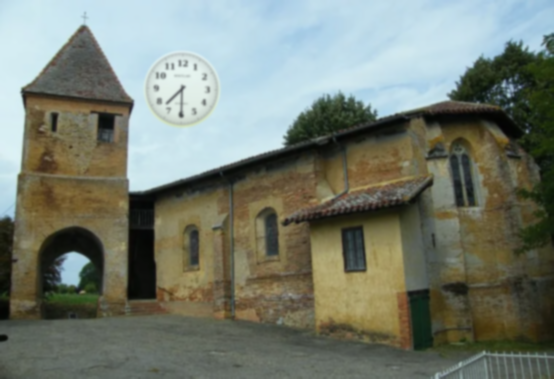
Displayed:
7,30
